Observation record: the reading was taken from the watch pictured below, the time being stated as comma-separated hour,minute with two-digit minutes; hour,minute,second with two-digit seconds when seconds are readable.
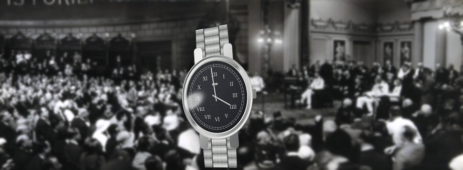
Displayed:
3,59
